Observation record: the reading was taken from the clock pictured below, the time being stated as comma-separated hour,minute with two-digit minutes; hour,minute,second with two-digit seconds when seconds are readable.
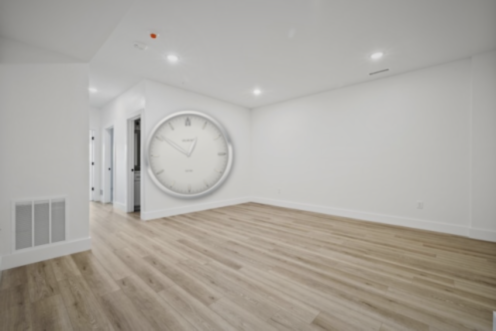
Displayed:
12,51
